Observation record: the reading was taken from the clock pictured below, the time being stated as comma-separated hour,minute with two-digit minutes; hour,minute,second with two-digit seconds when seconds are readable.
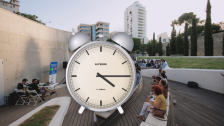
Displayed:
4,15
